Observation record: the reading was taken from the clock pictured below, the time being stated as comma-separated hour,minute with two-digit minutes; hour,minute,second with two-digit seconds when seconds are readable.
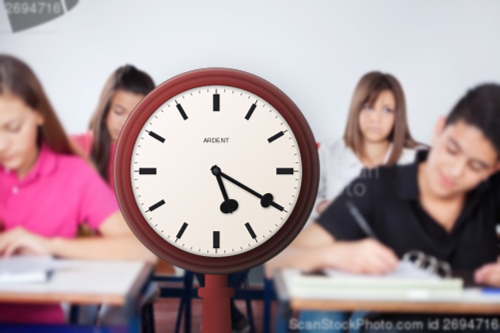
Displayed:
5,20
